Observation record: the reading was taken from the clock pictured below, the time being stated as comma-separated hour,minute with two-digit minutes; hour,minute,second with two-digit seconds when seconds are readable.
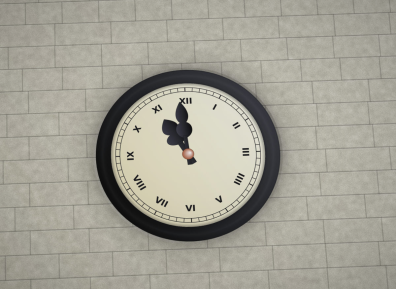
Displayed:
10,59
